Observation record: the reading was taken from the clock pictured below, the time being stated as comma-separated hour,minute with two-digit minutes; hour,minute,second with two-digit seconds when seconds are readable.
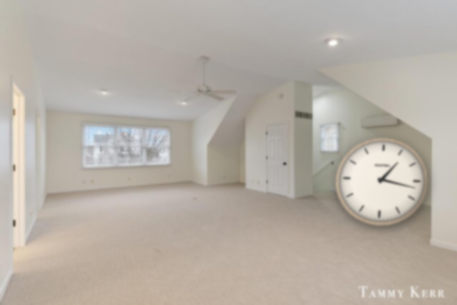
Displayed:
1,17
